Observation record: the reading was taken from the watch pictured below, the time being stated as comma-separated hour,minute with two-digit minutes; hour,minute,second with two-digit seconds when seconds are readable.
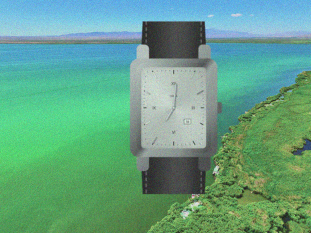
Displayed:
7,01
